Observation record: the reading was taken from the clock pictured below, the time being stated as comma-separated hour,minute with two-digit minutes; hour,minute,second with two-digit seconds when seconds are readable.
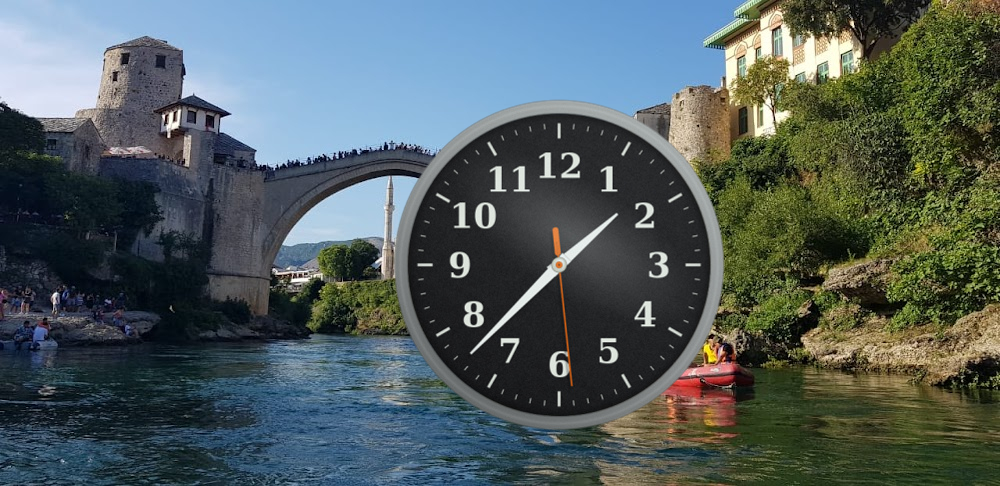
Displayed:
1,37,29
